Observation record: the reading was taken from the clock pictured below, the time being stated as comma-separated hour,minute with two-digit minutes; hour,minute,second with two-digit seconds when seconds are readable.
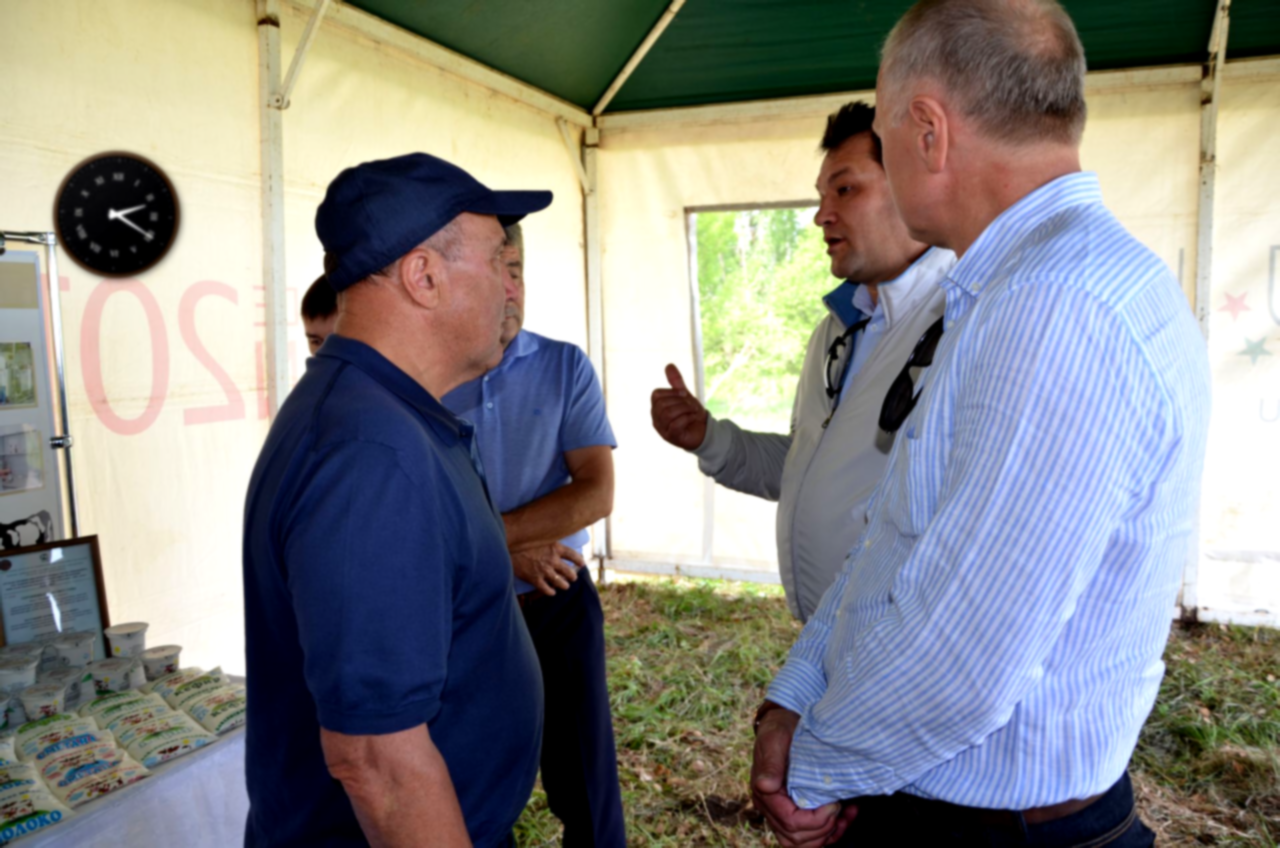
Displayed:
2,20
